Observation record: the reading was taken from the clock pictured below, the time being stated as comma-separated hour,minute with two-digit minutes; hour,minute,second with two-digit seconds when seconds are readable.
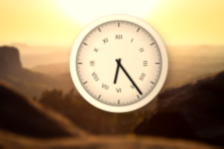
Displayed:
6,24
